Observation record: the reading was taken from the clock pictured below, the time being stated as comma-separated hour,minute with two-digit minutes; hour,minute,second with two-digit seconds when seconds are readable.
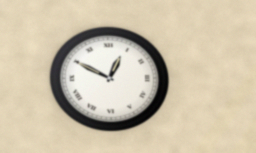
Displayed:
12,50
